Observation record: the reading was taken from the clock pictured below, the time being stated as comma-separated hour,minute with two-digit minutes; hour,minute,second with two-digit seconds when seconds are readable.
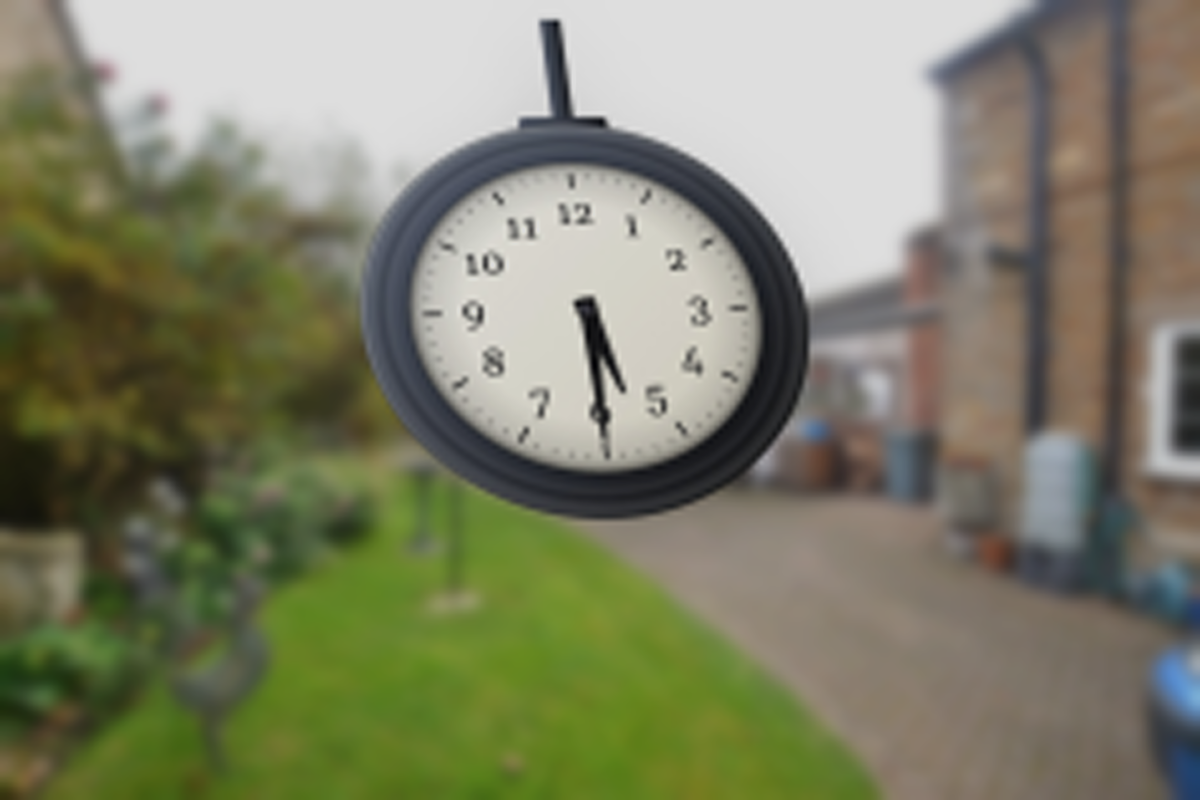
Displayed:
5,30
